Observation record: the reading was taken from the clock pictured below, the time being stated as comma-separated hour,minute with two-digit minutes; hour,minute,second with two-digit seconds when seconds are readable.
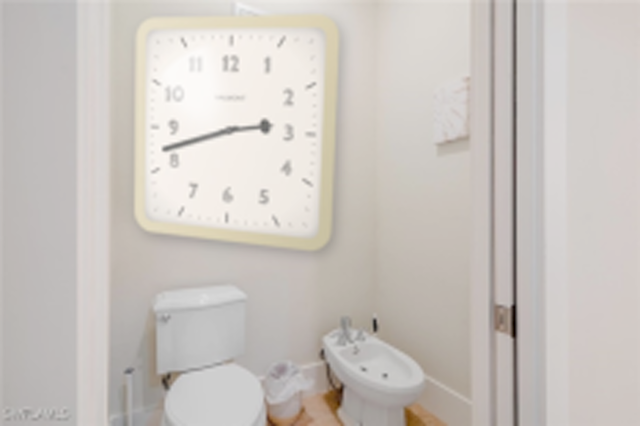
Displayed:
2,42
